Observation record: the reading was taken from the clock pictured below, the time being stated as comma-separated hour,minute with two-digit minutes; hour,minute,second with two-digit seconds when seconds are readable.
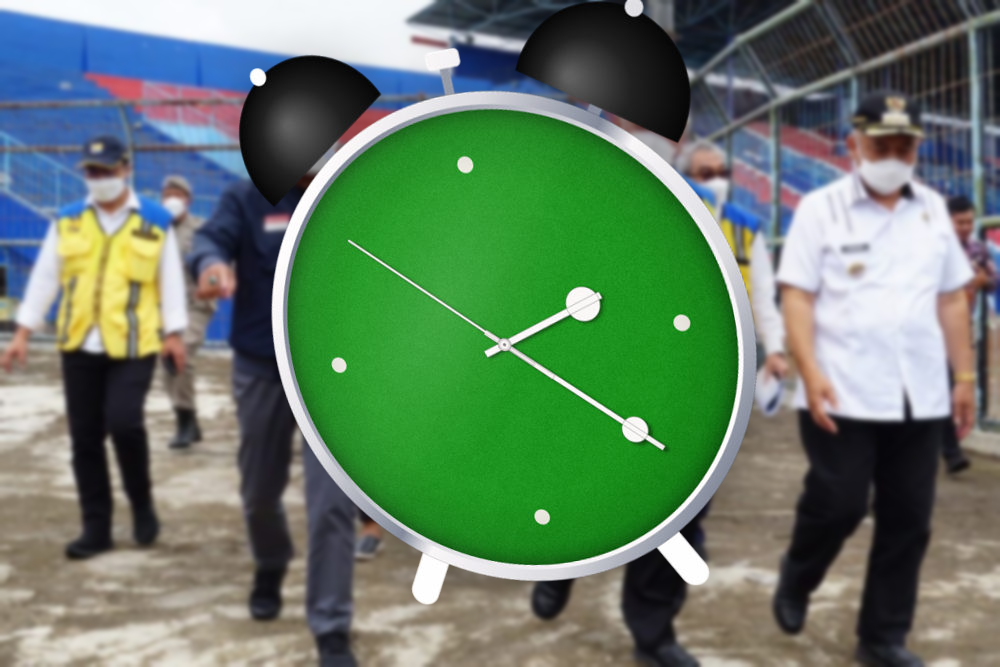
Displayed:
2,21,52
